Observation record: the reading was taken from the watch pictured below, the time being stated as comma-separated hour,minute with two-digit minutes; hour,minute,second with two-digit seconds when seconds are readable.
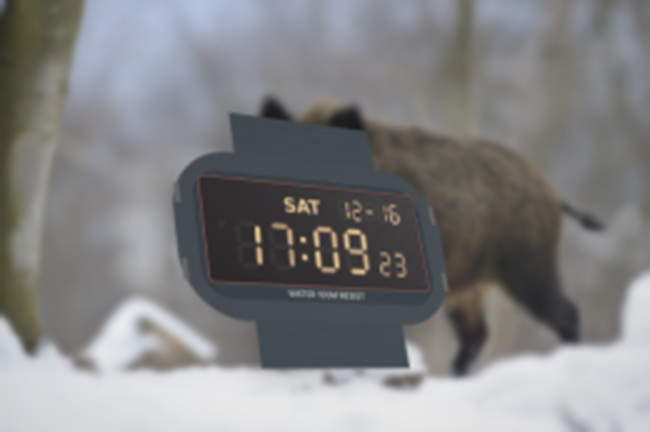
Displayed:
17,09,23
